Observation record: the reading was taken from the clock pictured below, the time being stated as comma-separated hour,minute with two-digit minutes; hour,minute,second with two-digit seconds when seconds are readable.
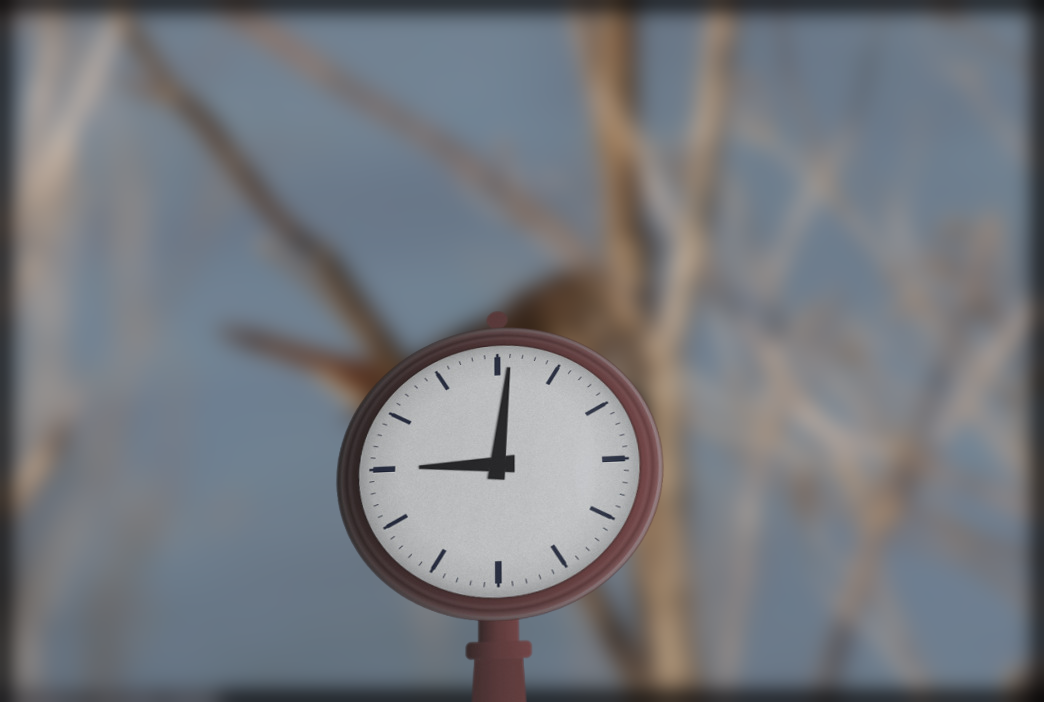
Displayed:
9,01
